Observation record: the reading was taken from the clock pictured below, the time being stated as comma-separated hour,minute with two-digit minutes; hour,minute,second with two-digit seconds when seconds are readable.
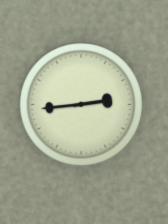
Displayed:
2,44
